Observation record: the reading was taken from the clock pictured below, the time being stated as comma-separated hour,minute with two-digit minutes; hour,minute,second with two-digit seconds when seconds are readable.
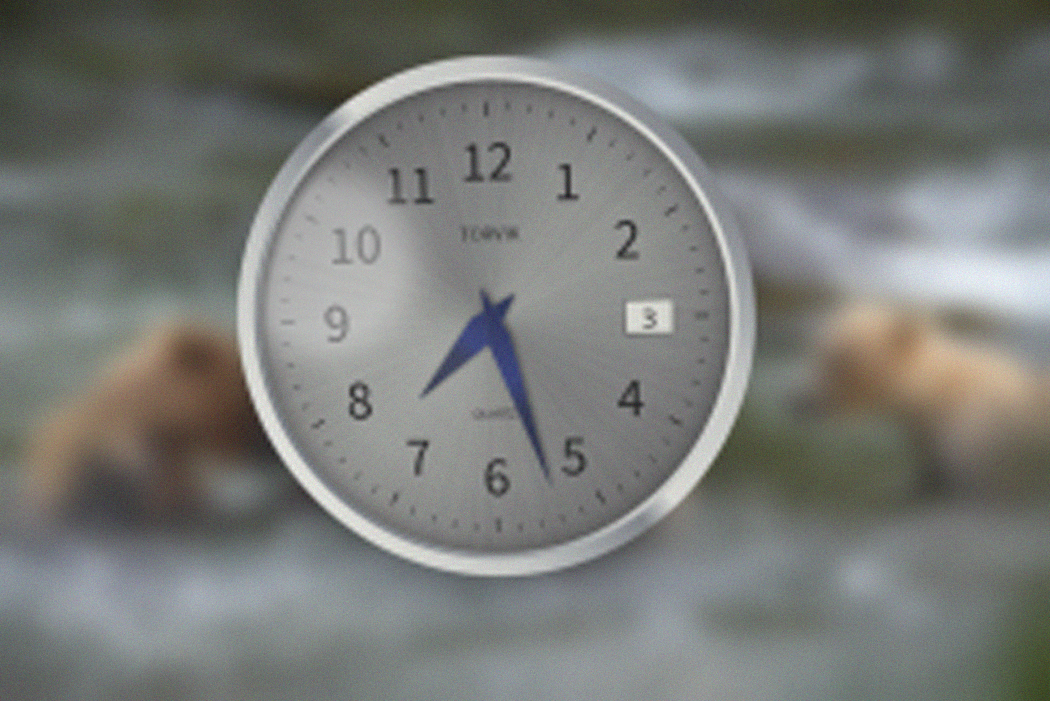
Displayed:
7,27
